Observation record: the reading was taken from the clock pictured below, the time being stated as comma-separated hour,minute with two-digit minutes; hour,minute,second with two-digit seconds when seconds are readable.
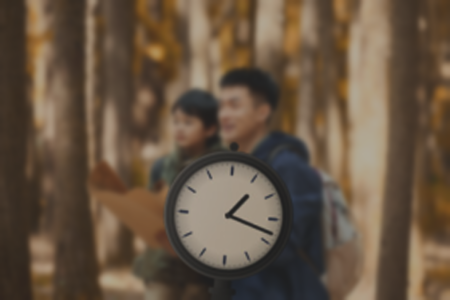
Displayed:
1,18
